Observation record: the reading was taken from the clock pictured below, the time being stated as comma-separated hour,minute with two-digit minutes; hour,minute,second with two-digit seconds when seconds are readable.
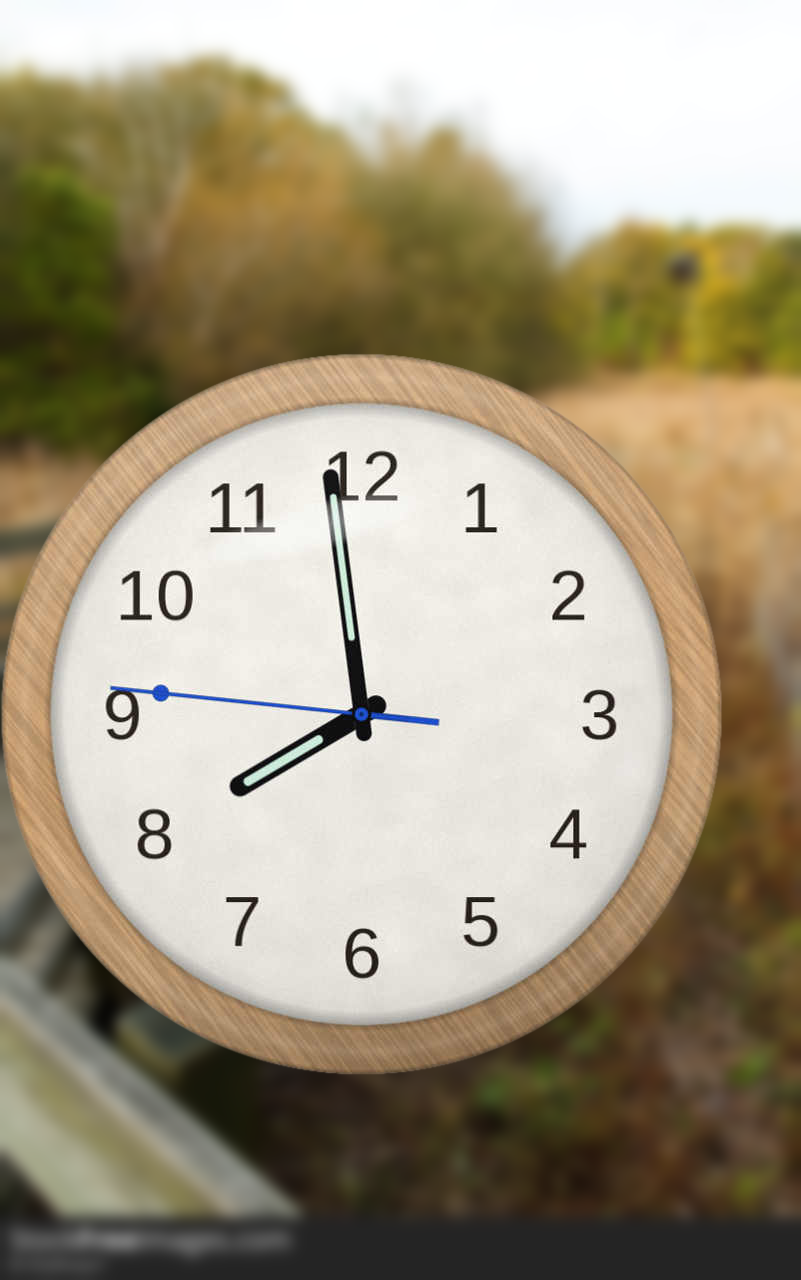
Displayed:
7,58,46
